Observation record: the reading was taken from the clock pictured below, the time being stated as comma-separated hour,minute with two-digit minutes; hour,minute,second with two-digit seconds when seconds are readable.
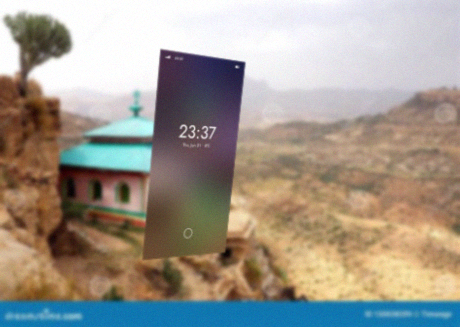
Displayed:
23,37
